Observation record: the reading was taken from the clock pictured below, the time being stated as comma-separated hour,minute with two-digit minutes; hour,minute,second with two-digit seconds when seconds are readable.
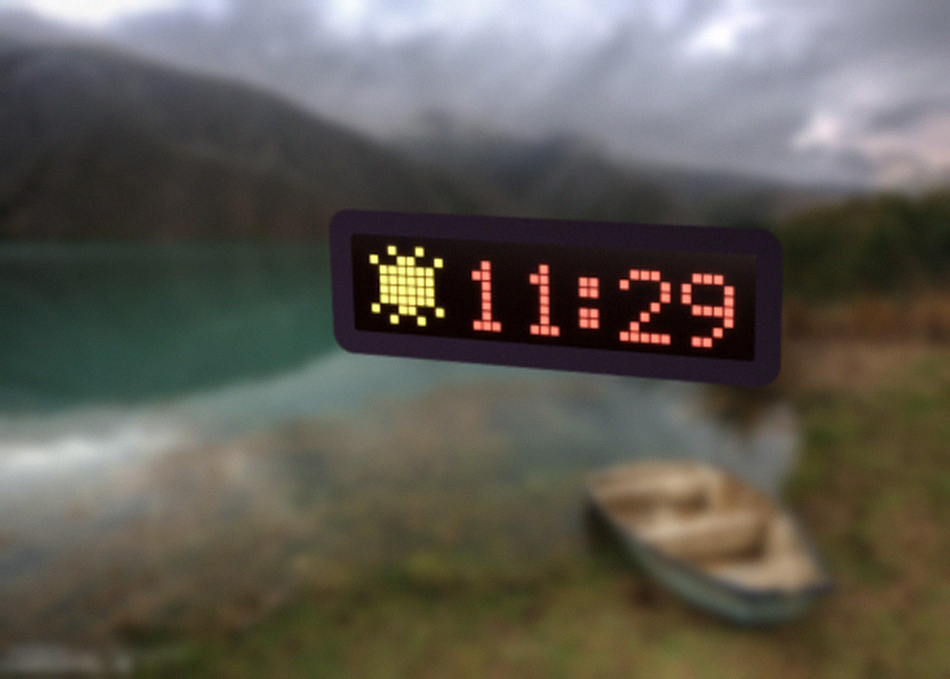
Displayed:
11,29
